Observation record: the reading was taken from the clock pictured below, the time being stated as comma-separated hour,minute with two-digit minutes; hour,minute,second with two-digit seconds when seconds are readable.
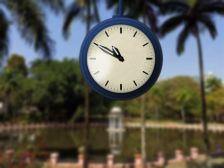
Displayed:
10,50
